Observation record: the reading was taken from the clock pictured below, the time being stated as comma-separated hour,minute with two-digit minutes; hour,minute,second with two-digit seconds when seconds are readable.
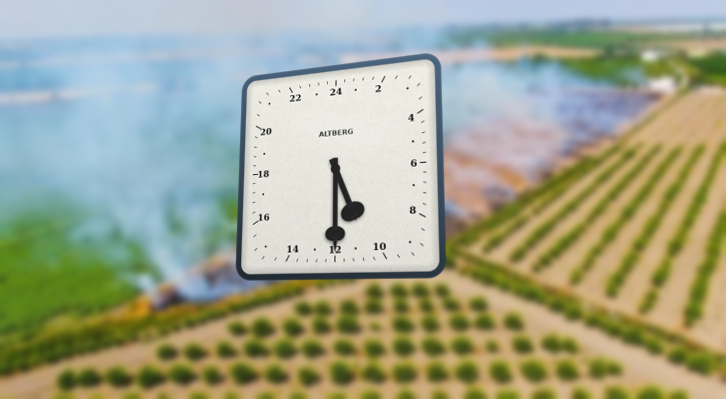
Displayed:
10,30
